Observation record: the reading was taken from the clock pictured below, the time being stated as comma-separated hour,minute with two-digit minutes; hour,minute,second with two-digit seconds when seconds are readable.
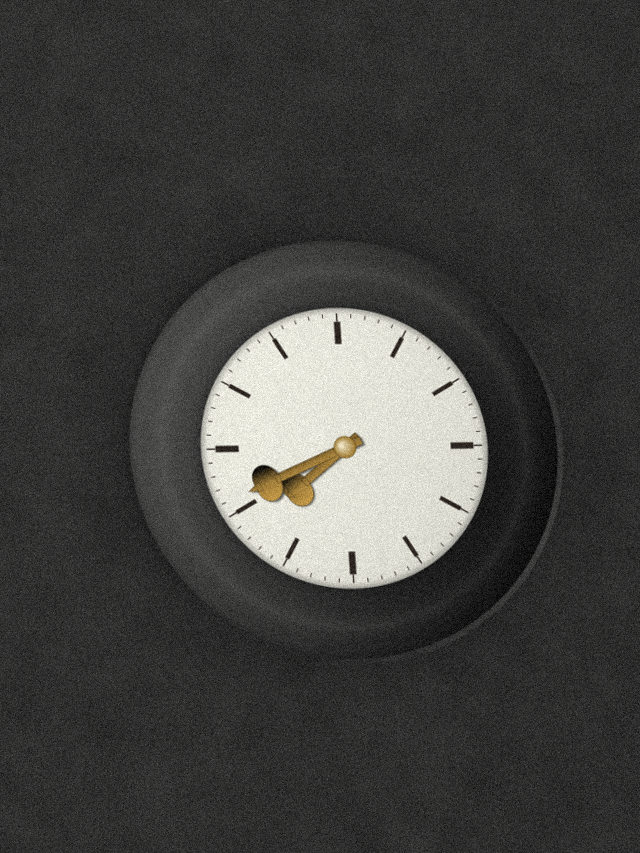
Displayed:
7,41
